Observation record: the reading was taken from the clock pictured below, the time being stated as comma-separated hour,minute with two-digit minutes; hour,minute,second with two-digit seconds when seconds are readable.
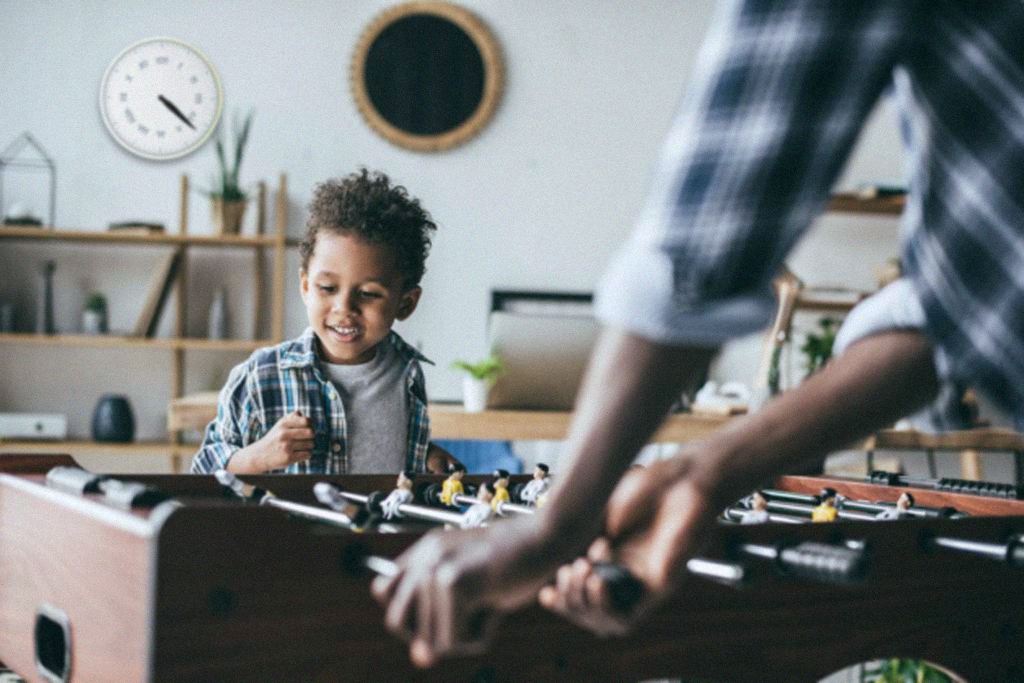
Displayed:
4,22
